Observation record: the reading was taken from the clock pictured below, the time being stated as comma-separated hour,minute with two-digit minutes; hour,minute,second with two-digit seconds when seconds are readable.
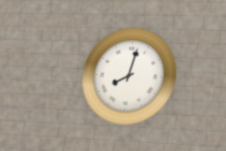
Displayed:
8,02
